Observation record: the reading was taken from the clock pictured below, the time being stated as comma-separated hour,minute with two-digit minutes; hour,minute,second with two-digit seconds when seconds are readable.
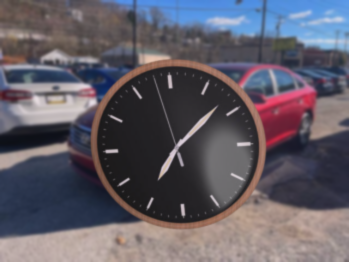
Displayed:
7,07,58
